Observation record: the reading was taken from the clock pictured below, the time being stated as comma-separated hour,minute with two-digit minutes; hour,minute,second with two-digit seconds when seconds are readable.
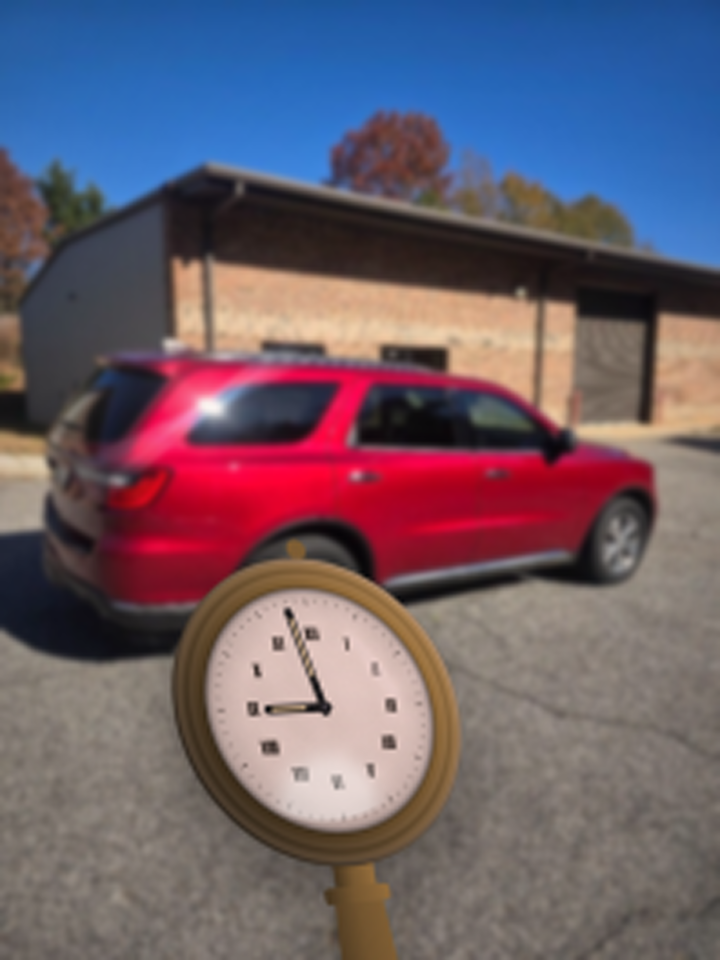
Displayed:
8,58
